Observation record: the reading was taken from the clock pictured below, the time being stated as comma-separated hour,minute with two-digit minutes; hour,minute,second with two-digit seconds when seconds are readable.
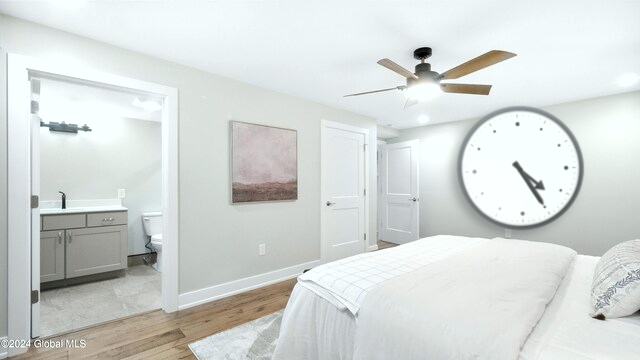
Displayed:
4,25
